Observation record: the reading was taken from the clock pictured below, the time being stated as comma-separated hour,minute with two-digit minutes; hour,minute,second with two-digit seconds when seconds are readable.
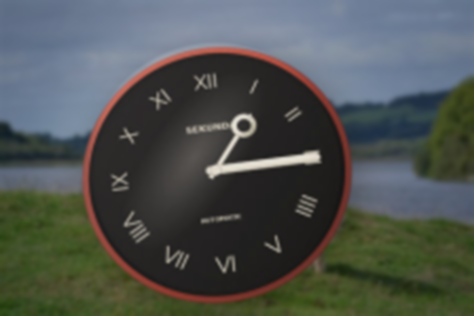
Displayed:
1,15
